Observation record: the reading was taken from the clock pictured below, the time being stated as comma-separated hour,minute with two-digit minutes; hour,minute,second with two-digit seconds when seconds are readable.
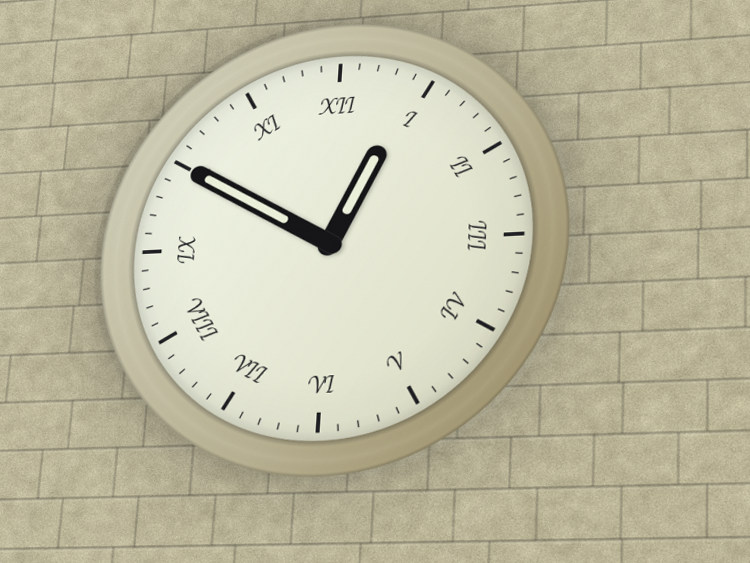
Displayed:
12,50
